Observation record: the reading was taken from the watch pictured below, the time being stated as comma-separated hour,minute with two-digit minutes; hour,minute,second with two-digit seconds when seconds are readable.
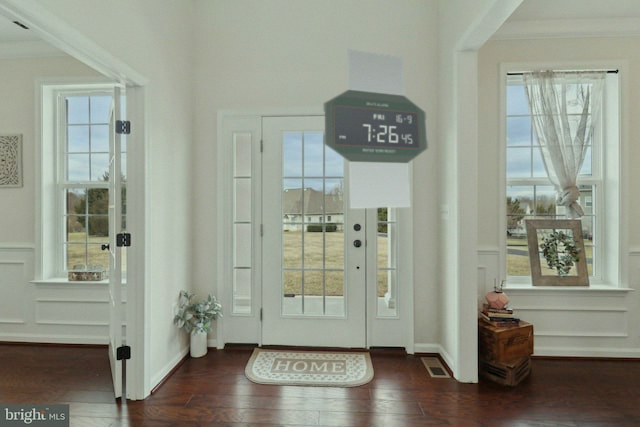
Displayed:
7,26
